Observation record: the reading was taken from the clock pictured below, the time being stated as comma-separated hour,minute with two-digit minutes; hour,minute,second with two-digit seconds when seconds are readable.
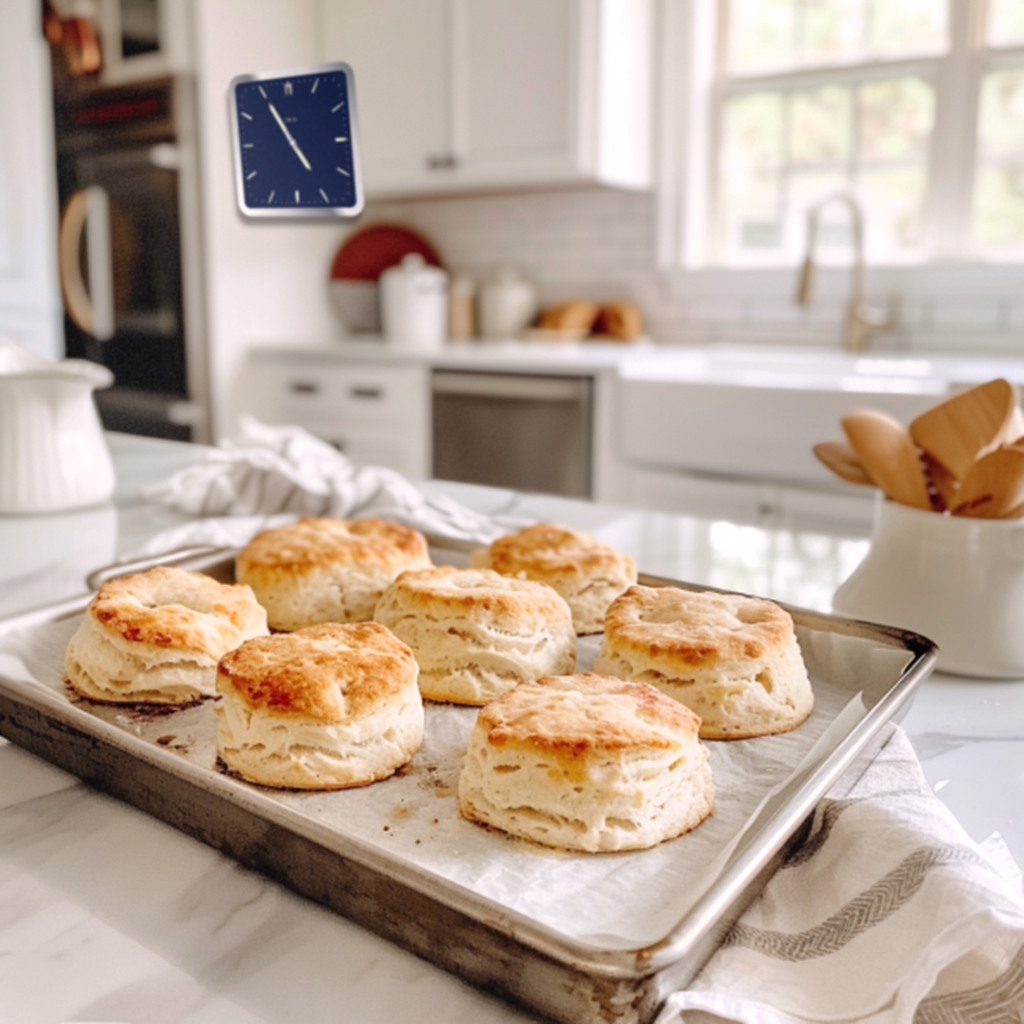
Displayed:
4,55
